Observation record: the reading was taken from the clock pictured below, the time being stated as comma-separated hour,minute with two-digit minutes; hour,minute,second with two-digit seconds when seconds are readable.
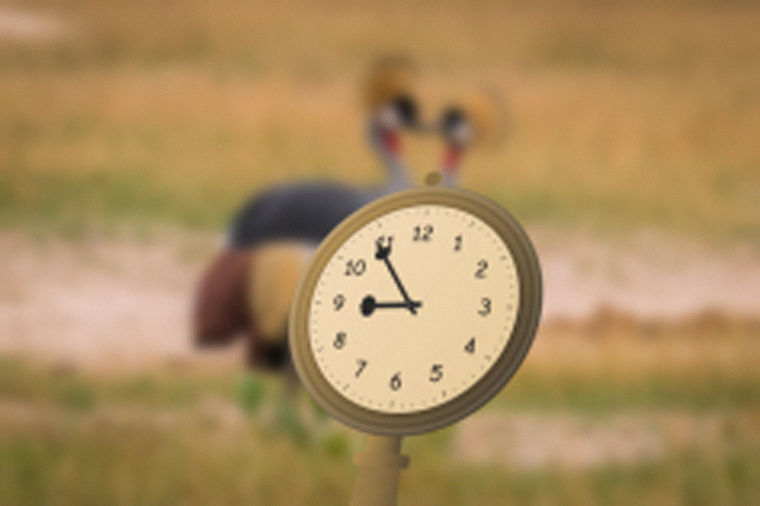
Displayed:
8,54
